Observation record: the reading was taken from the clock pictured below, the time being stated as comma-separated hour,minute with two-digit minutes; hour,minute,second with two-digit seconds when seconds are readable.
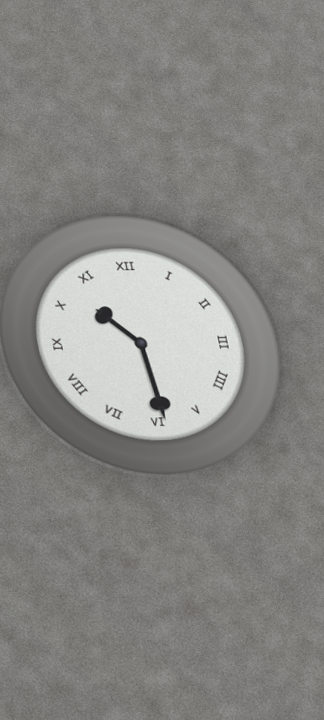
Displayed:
10,29
